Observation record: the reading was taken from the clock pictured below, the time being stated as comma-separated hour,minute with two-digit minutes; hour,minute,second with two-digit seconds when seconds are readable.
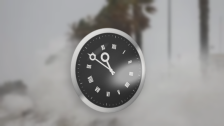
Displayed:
10,49
